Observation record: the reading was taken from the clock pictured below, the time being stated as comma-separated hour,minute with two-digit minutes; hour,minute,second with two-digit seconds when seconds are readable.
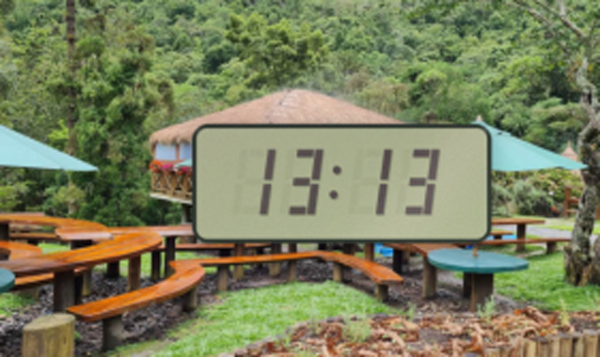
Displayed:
13,13
